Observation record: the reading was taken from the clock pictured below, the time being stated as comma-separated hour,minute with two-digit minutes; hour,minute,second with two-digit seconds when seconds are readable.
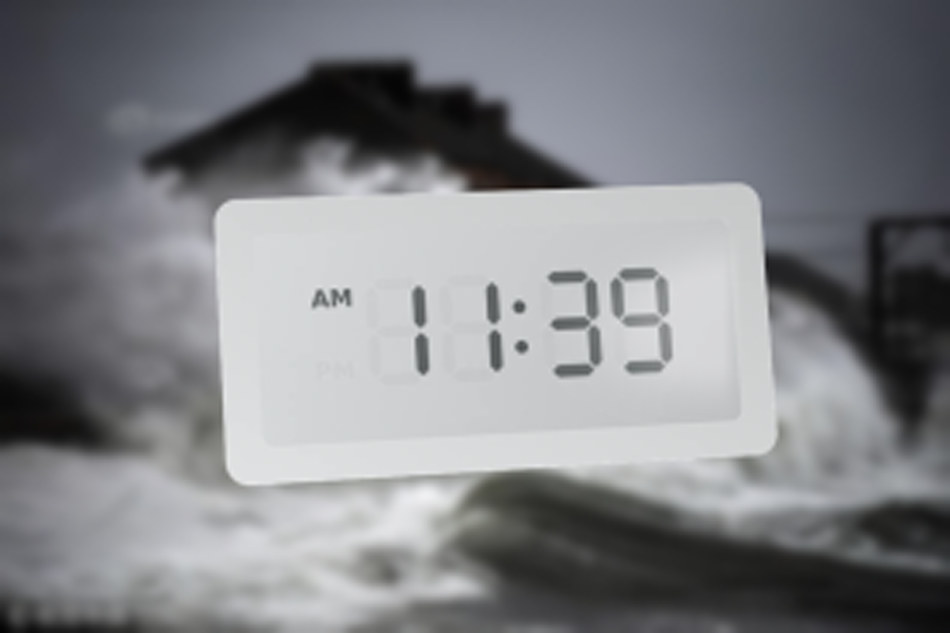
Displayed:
11,39
